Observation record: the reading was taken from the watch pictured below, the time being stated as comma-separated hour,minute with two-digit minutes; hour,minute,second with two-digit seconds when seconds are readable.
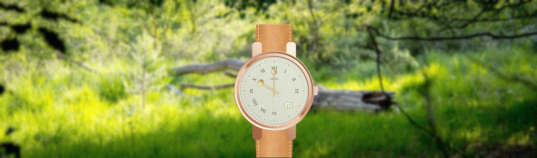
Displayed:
10,00
